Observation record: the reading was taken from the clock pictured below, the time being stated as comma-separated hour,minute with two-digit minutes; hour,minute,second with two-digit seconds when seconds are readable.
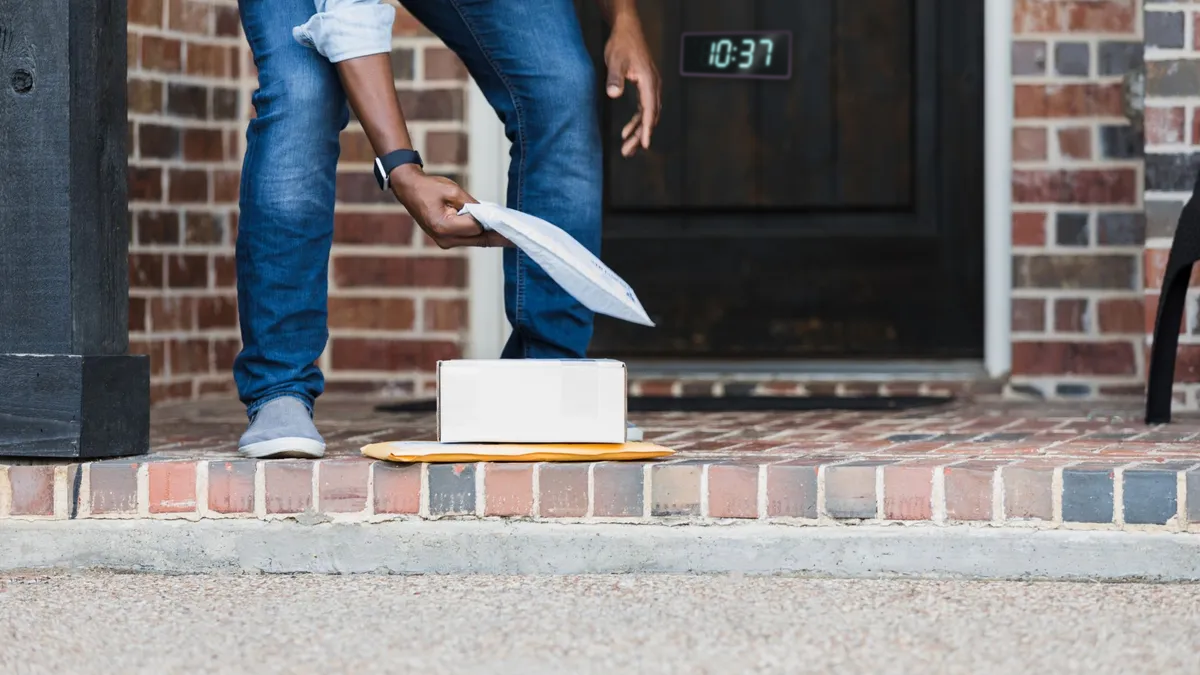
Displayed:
10,37
